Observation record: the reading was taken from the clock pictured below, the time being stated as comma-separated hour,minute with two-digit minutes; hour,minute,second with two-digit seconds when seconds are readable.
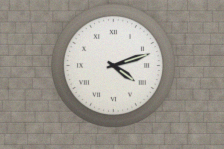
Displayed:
4,12
